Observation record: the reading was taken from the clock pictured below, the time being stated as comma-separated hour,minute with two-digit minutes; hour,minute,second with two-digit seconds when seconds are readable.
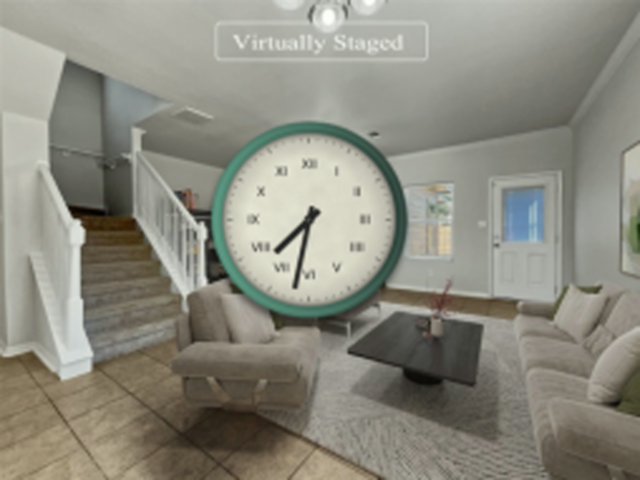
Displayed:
7,32
